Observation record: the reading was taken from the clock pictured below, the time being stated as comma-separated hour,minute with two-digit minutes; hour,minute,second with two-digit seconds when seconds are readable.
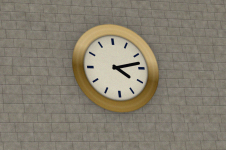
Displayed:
4,13
